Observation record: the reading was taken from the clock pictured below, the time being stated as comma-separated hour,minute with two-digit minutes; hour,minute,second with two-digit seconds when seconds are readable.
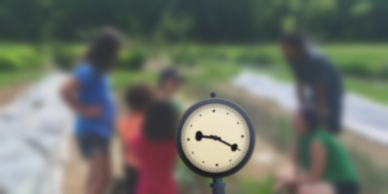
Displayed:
9,20
